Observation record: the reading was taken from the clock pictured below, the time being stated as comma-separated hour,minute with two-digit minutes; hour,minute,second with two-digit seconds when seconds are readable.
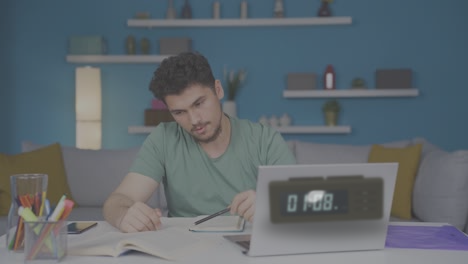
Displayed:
1,08
